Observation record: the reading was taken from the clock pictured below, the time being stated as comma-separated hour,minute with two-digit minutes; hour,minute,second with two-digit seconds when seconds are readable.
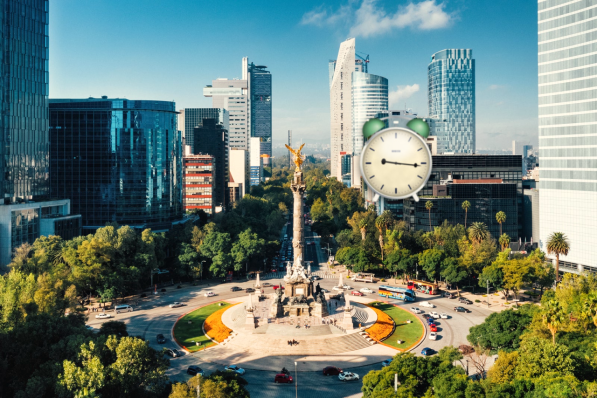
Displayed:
9,16
